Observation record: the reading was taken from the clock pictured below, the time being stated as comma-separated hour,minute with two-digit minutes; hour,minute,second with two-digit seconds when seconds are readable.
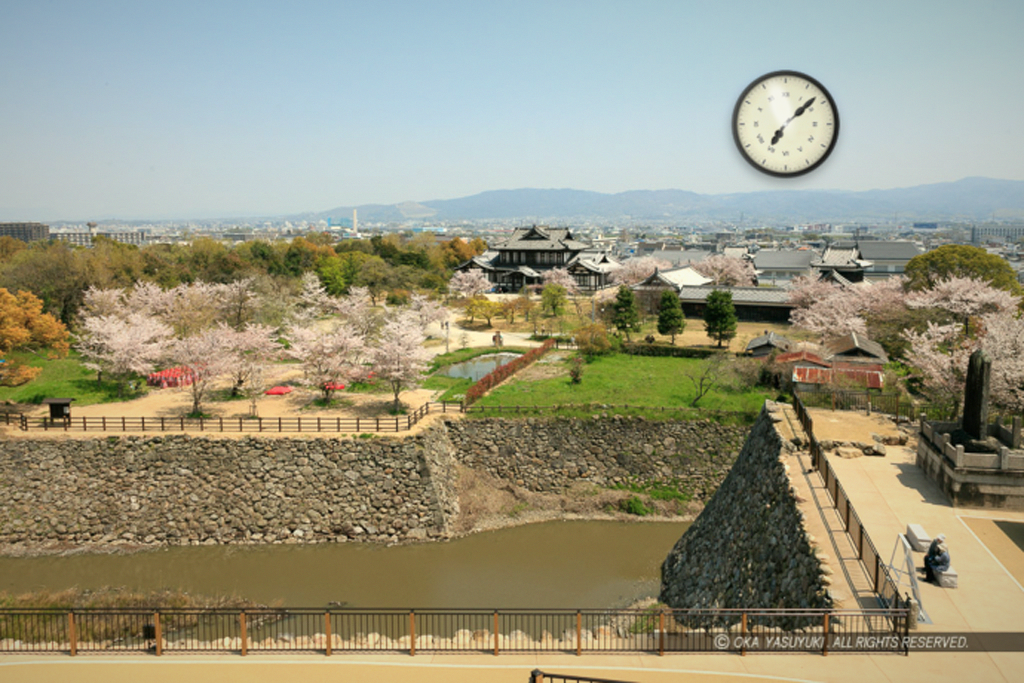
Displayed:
7,08
